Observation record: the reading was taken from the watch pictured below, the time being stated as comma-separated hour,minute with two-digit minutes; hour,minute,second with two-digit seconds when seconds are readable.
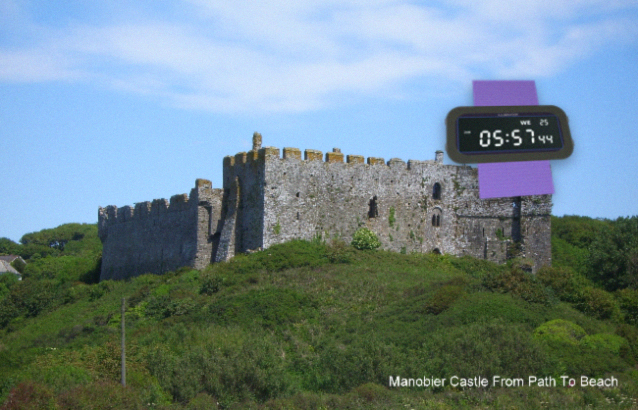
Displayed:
5,57,44
